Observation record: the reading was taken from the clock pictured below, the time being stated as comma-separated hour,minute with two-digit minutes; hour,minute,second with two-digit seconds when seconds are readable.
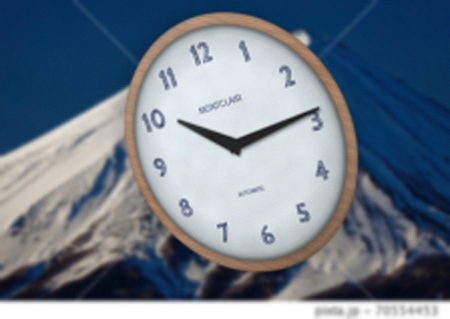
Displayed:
10,14
